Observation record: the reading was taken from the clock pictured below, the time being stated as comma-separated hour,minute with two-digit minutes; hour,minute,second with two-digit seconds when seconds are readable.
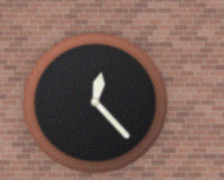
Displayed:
12,23
